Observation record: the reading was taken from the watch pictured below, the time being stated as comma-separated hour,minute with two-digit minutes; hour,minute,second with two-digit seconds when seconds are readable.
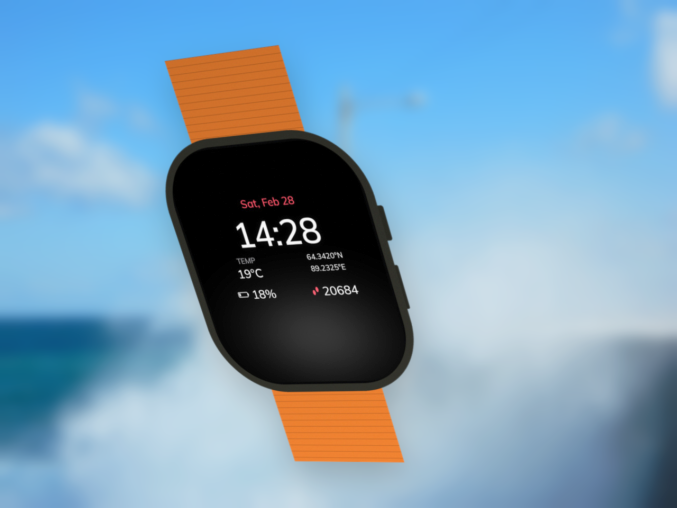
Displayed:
14,28
